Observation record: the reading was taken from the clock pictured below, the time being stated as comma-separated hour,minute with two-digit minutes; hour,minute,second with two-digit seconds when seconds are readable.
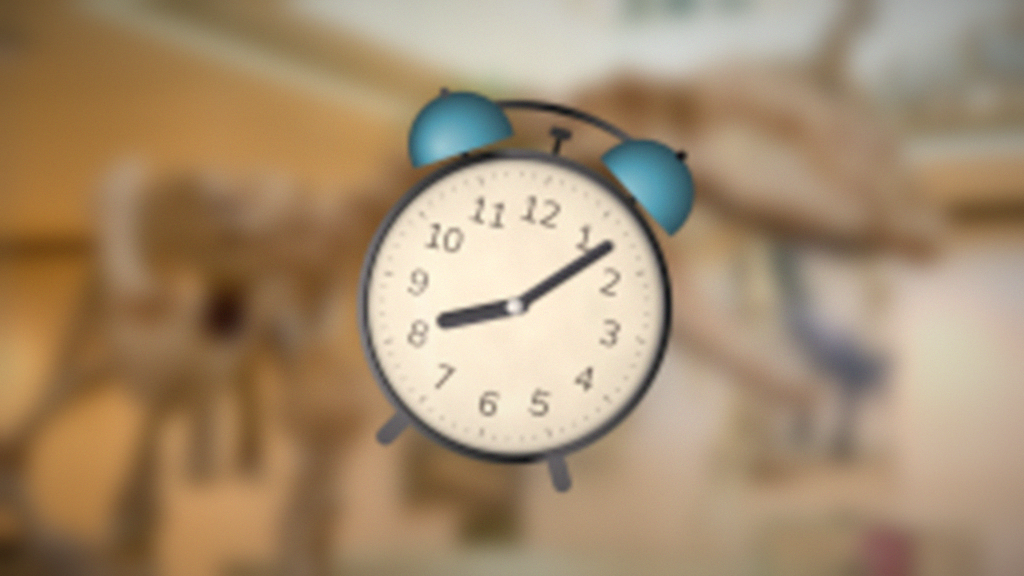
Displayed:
8,07
